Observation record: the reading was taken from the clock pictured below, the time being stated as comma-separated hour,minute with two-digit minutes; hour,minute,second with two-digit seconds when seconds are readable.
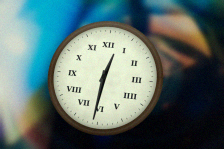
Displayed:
12,31
